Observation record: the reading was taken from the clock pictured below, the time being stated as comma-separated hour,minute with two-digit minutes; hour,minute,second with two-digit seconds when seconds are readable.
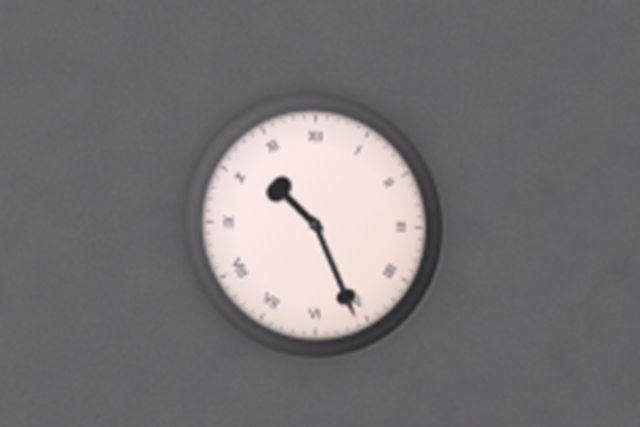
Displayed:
10,26
